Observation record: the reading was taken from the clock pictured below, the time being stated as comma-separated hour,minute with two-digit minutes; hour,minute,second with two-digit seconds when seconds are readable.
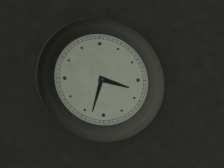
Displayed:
3,33
